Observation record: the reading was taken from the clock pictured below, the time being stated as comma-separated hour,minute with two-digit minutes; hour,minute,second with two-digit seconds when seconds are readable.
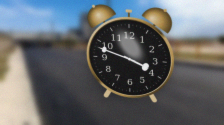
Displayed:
3,48
